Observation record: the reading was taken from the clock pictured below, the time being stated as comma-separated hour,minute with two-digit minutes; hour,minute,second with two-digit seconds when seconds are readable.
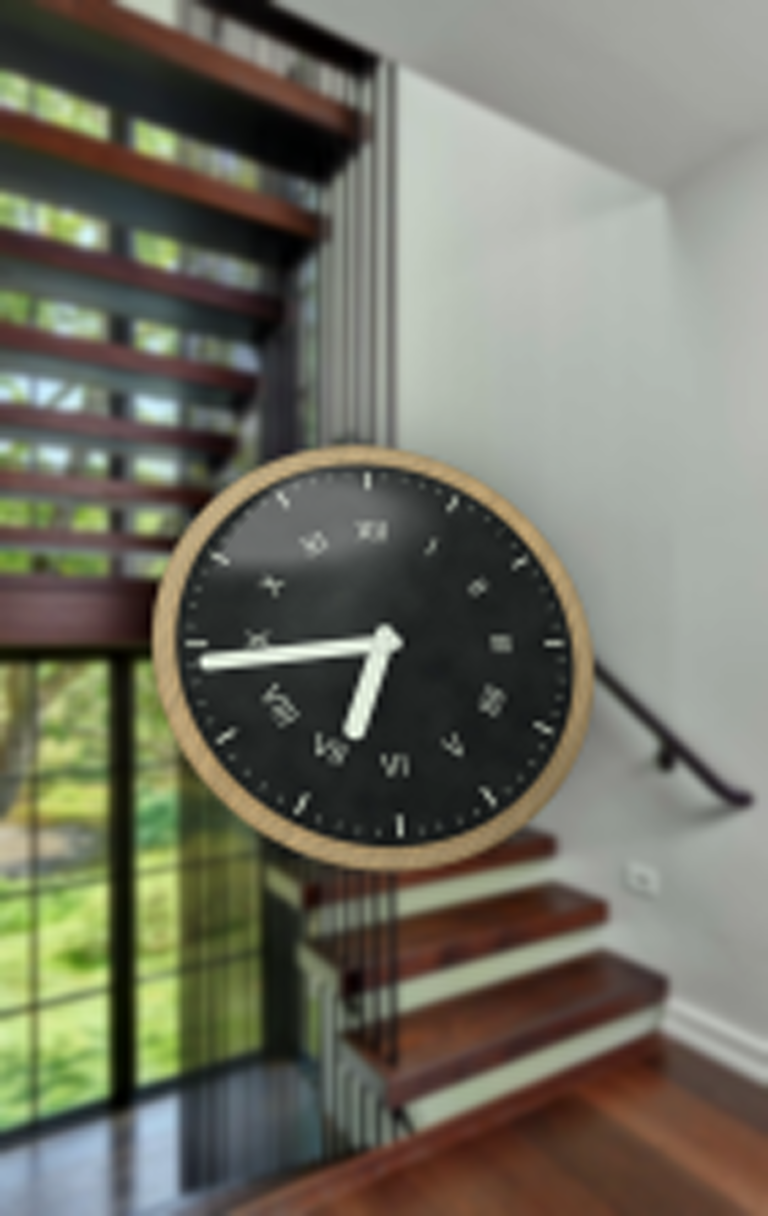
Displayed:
6,44
